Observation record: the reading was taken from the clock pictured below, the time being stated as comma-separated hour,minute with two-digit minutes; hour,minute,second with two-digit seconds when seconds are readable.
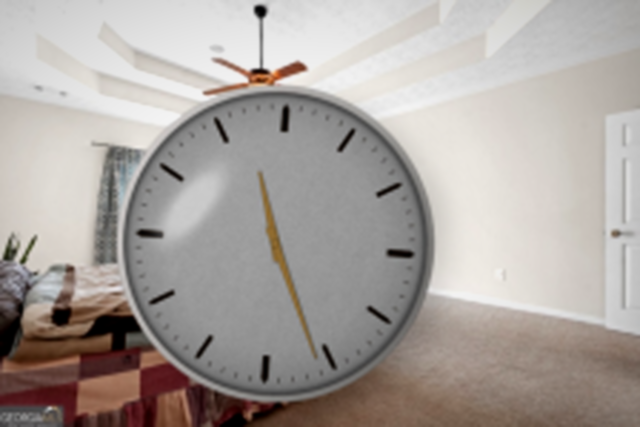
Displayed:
11,26
